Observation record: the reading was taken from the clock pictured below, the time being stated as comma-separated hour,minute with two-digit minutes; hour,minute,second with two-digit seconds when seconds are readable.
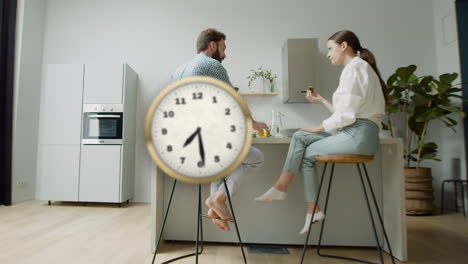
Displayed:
7,29
